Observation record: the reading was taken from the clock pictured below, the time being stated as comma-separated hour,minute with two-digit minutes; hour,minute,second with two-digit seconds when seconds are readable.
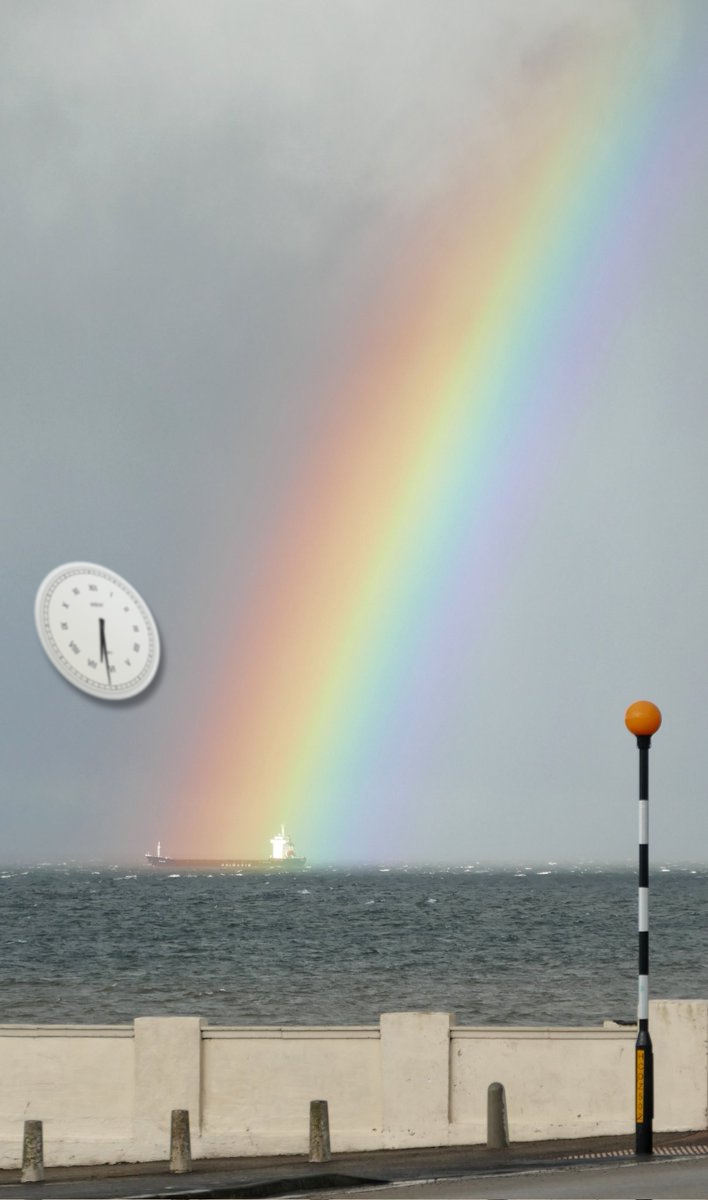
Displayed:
6,31
